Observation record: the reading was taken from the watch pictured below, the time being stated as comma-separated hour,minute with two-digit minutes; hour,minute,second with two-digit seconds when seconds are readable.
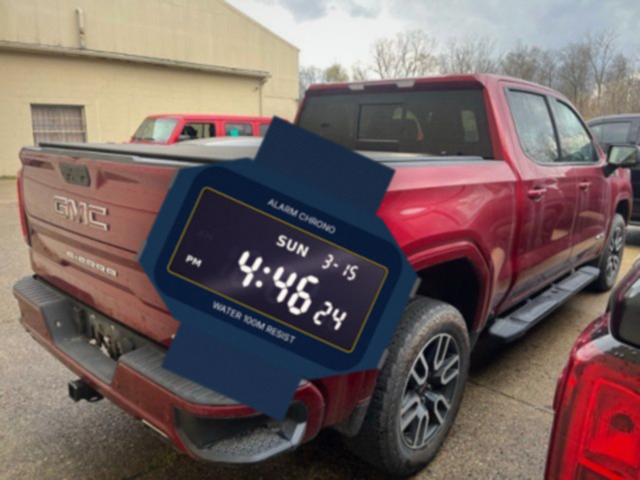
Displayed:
4,46,24
